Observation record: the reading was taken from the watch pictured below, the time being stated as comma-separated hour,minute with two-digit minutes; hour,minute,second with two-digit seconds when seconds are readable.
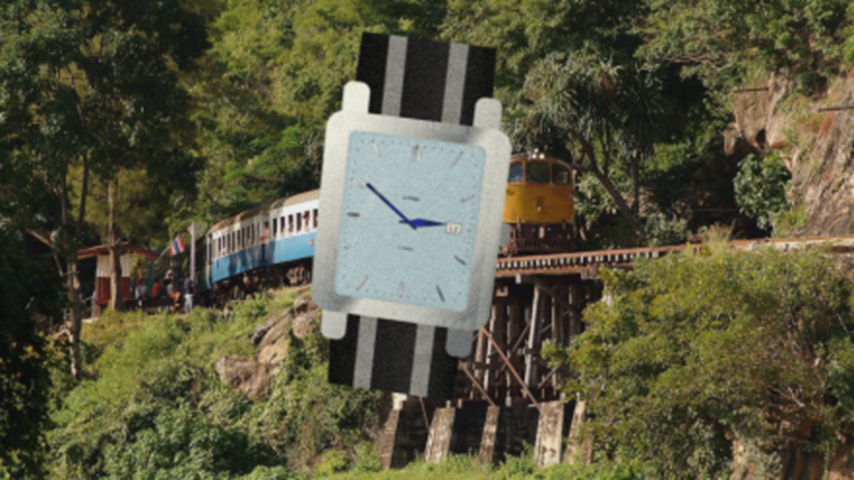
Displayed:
2,51
